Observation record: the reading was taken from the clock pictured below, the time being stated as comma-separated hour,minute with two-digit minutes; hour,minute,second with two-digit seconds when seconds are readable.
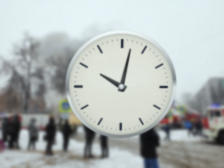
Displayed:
10,02
